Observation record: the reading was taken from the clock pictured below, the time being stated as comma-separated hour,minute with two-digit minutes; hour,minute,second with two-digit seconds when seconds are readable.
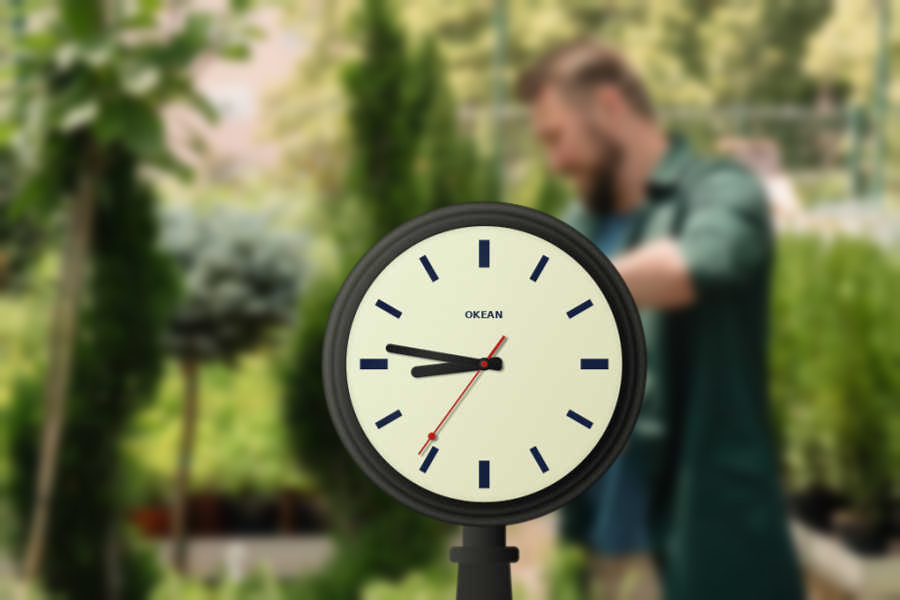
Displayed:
8,46,36
